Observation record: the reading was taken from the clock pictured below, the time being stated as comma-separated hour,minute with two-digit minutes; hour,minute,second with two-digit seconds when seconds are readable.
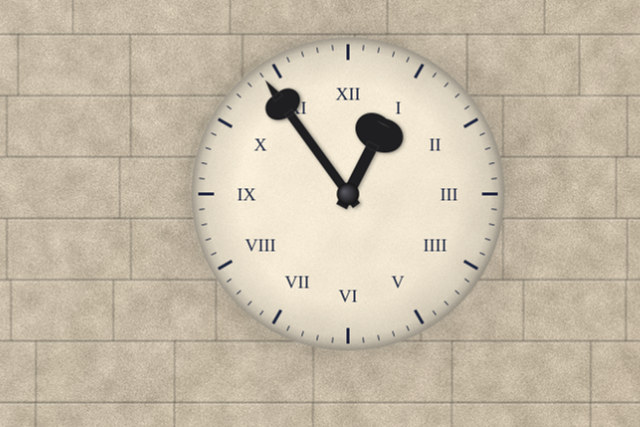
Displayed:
12,54
